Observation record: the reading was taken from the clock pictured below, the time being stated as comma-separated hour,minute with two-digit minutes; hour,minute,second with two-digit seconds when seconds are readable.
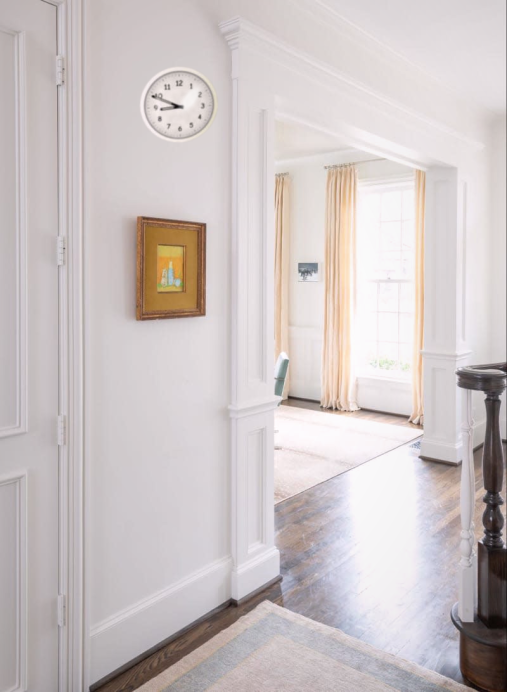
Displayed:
8,49
